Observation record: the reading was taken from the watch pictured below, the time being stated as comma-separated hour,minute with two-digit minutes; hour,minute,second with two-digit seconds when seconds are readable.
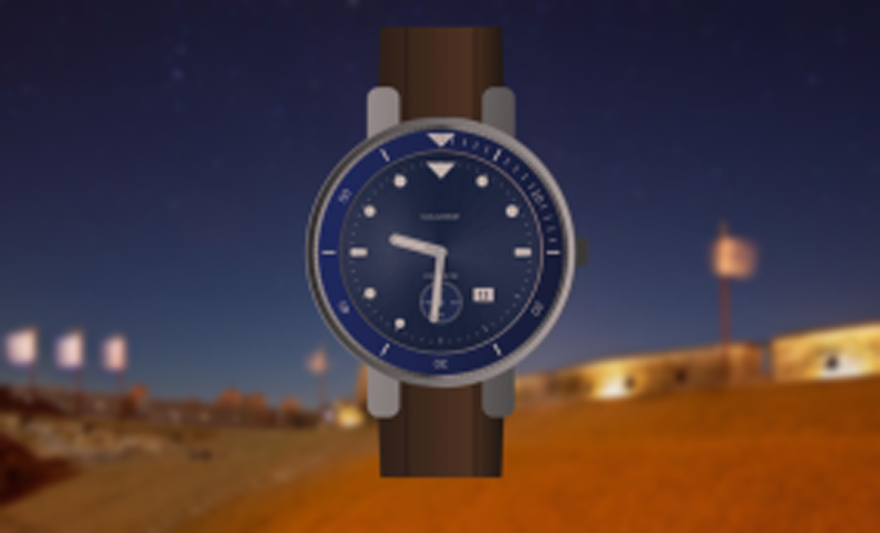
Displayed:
9,31
